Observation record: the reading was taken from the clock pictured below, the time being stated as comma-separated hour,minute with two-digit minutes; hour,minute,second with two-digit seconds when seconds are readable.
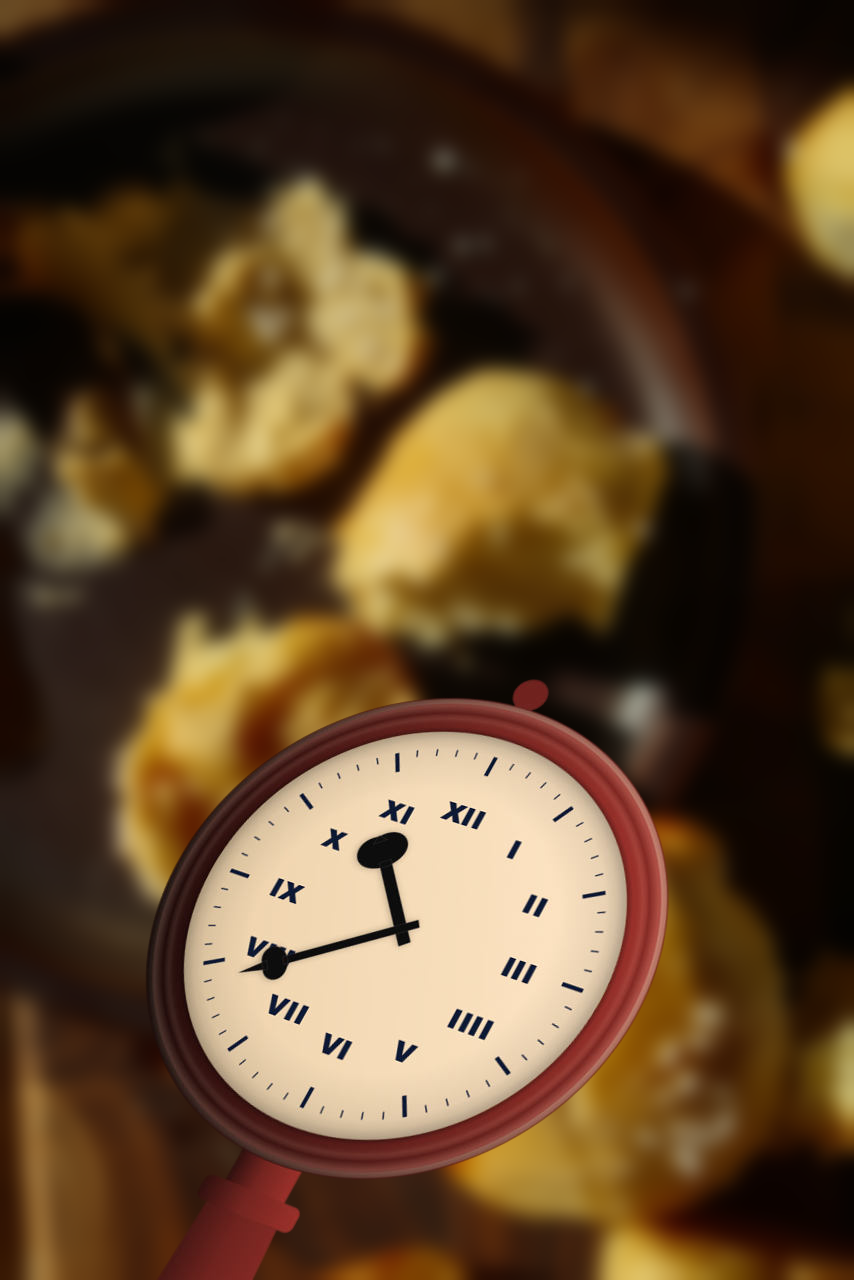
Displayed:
10,39
